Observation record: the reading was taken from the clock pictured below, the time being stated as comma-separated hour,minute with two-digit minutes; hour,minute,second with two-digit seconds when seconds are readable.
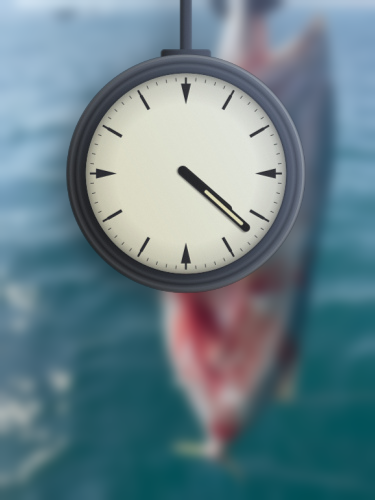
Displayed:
4,22
